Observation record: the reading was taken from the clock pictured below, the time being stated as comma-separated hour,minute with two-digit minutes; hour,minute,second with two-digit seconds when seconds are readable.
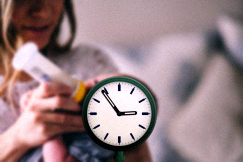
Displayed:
2,54
